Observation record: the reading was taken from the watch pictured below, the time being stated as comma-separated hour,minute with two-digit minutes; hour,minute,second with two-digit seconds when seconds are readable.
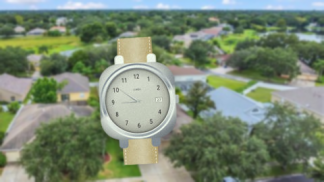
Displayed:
8,51
